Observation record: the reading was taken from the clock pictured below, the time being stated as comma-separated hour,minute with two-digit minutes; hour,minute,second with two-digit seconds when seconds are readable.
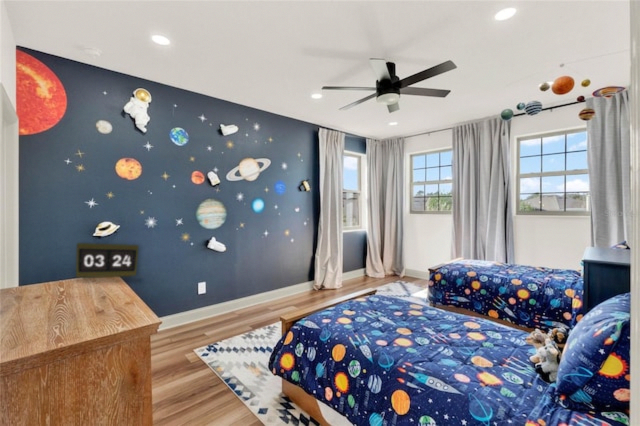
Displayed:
3,24
